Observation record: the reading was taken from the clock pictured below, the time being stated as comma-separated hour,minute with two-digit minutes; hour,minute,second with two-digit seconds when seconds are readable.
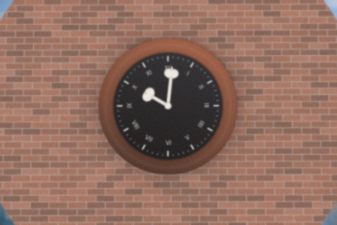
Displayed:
10,01
